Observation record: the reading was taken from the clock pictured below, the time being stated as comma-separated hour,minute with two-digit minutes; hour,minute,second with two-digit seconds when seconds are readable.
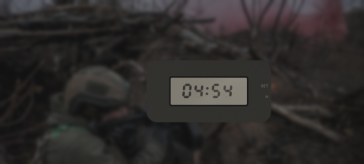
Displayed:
4,54
